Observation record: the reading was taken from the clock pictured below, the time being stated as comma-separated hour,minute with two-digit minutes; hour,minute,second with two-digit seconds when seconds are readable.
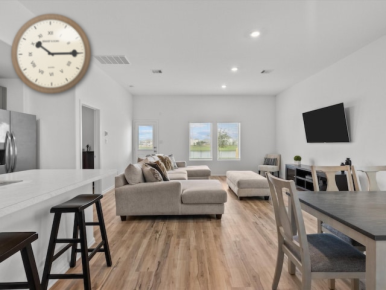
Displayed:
10,15
